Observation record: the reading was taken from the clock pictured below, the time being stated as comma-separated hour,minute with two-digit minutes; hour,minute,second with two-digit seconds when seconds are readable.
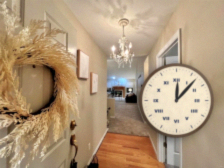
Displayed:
12,07
